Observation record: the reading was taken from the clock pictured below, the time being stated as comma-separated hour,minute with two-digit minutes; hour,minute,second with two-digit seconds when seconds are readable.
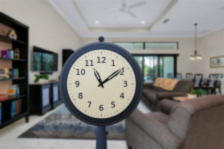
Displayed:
11,09
